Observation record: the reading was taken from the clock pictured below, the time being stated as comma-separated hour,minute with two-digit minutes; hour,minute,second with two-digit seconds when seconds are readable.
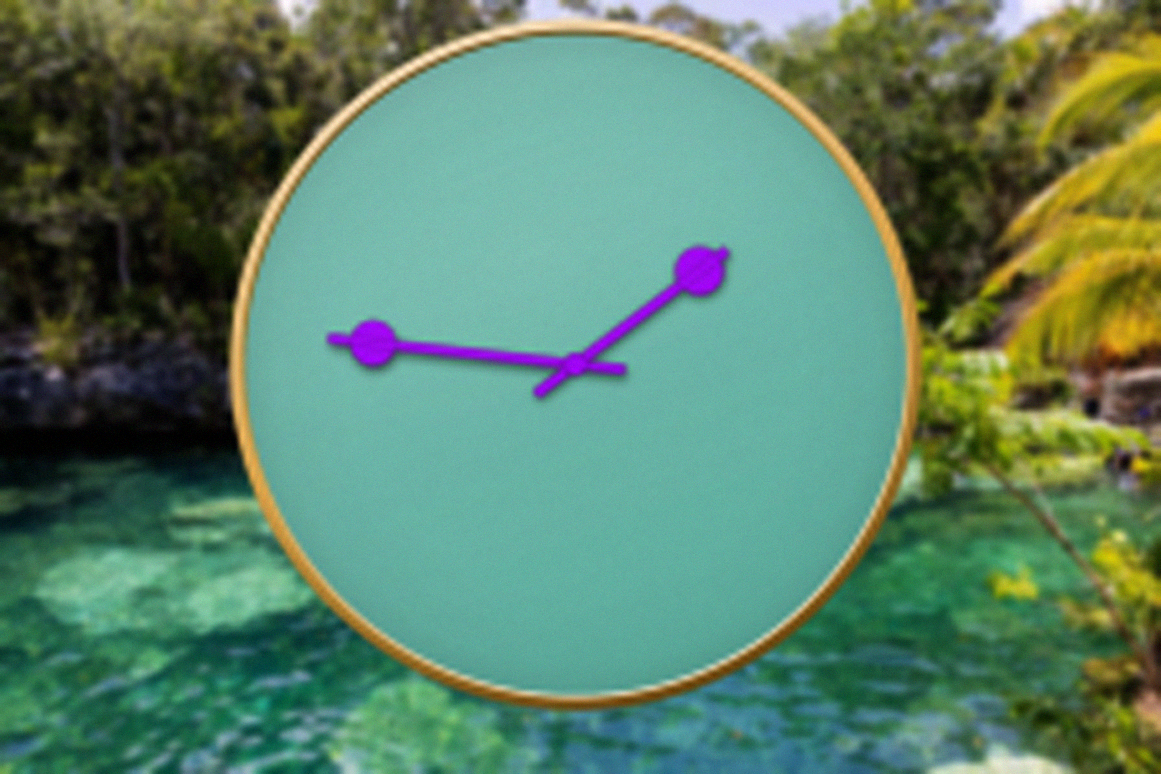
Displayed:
1,46
